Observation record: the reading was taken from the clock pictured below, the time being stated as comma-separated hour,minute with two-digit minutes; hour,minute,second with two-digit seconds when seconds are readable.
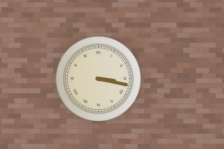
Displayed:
3,17
